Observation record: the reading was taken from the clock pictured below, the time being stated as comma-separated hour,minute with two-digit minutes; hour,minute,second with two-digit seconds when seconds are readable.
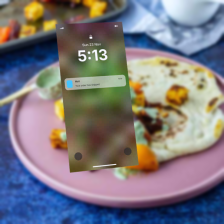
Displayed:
5,13
